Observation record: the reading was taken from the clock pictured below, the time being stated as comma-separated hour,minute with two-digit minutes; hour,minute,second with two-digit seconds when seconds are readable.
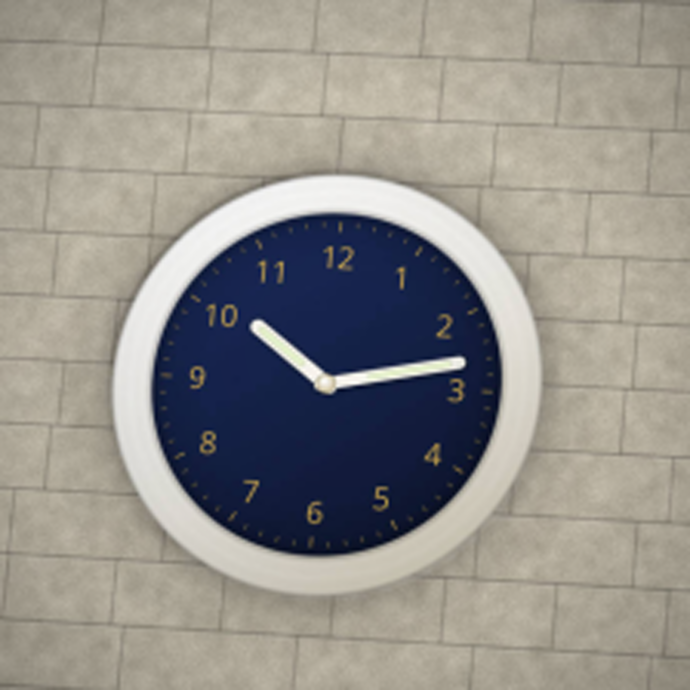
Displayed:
10,13
